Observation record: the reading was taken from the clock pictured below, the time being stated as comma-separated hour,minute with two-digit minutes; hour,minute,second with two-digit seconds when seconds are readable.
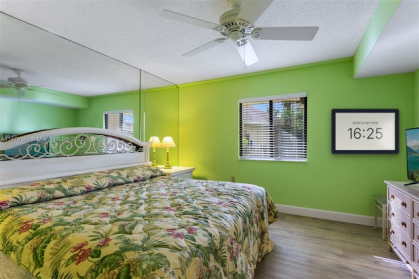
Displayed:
16,25
